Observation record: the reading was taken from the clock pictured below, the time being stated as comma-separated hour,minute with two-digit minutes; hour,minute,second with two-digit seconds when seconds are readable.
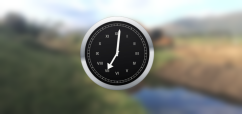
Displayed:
7,01
